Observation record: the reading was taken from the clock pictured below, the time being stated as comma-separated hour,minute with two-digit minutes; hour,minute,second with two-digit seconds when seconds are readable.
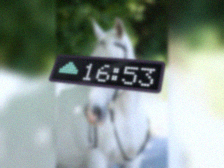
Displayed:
16,53
